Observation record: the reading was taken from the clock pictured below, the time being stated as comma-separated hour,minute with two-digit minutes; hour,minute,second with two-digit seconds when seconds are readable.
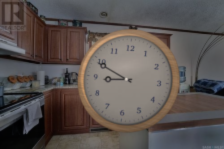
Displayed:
8,49
